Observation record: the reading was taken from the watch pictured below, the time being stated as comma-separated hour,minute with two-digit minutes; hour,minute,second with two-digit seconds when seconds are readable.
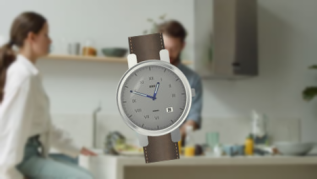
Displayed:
12,49
